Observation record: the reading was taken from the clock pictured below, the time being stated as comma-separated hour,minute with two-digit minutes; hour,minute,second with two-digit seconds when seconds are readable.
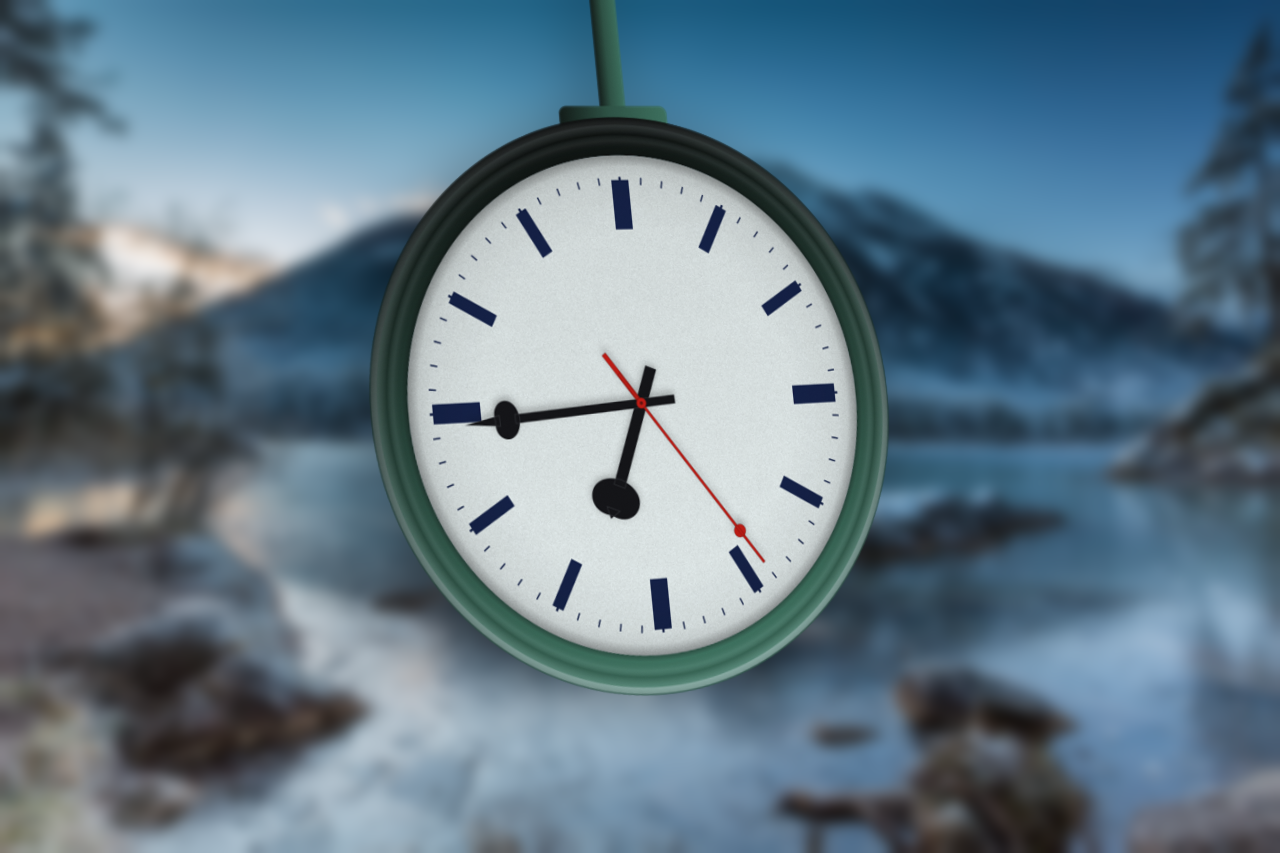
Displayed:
6,44,24
